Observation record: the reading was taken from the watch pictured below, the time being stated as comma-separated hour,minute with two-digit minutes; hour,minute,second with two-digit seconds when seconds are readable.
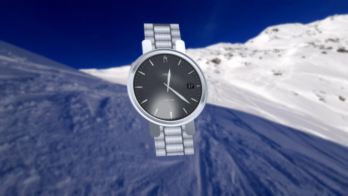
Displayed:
12,22
